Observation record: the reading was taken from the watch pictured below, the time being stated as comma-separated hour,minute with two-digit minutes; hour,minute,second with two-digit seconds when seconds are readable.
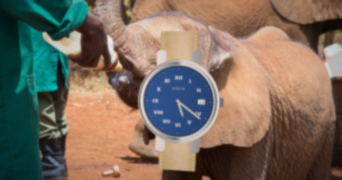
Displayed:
5,21
